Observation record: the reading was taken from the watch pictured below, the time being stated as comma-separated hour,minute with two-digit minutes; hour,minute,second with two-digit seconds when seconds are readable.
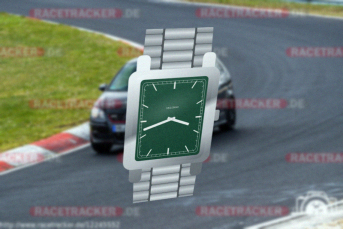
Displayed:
3,42
